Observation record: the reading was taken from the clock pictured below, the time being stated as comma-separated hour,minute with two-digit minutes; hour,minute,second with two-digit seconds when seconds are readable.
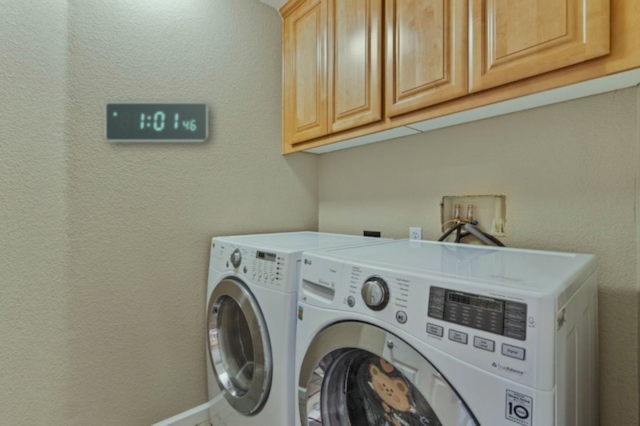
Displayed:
1,01,46
